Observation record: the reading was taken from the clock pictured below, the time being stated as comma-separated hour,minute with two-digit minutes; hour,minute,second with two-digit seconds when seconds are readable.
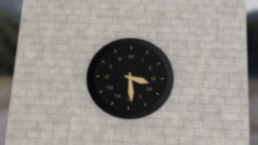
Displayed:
3,29
